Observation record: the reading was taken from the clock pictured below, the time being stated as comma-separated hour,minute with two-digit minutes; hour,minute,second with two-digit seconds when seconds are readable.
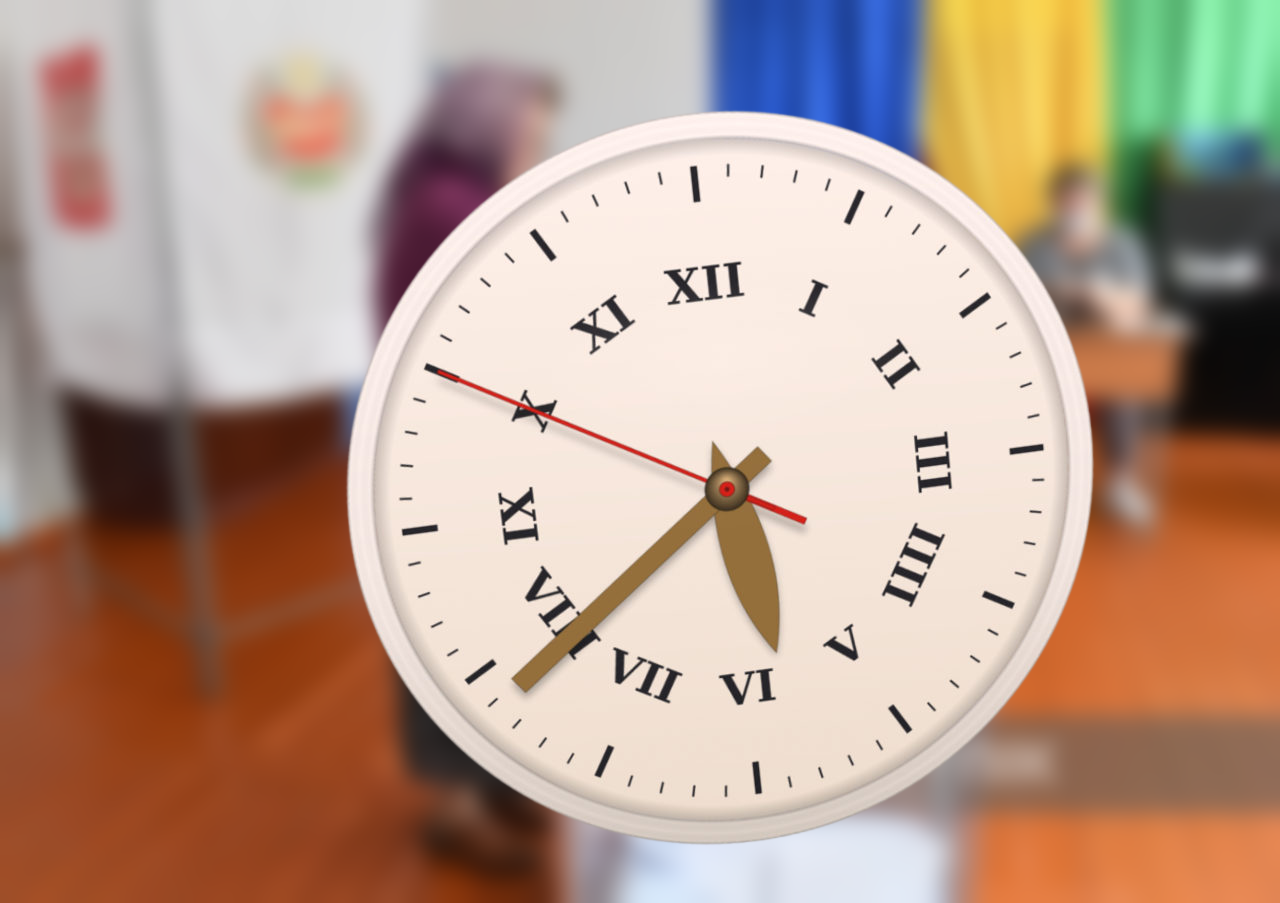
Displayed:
5,38,50
